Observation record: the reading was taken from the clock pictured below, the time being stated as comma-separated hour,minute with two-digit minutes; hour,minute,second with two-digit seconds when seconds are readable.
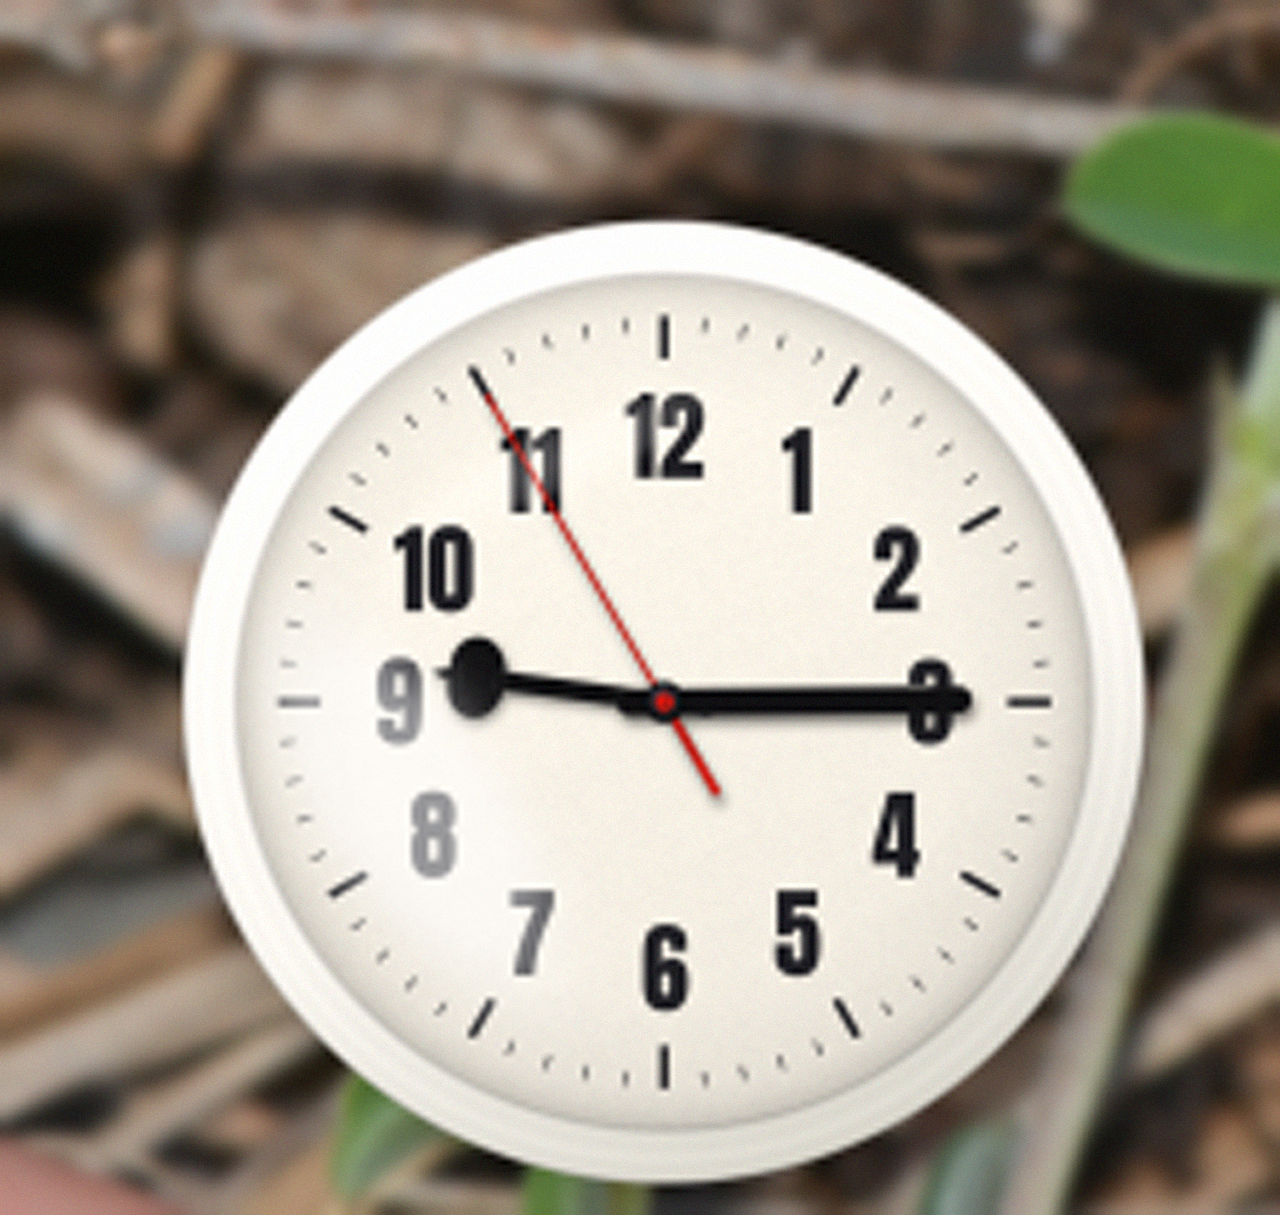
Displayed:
9,14,55
